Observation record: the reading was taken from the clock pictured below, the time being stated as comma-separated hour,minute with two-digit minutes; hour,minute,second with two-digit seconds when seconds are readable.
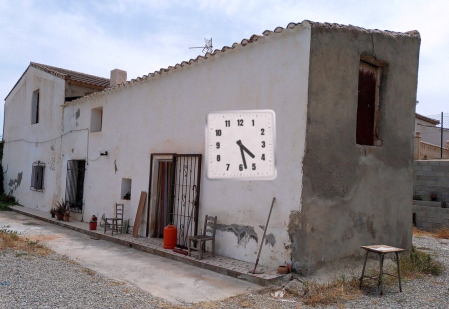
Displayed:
4,28
